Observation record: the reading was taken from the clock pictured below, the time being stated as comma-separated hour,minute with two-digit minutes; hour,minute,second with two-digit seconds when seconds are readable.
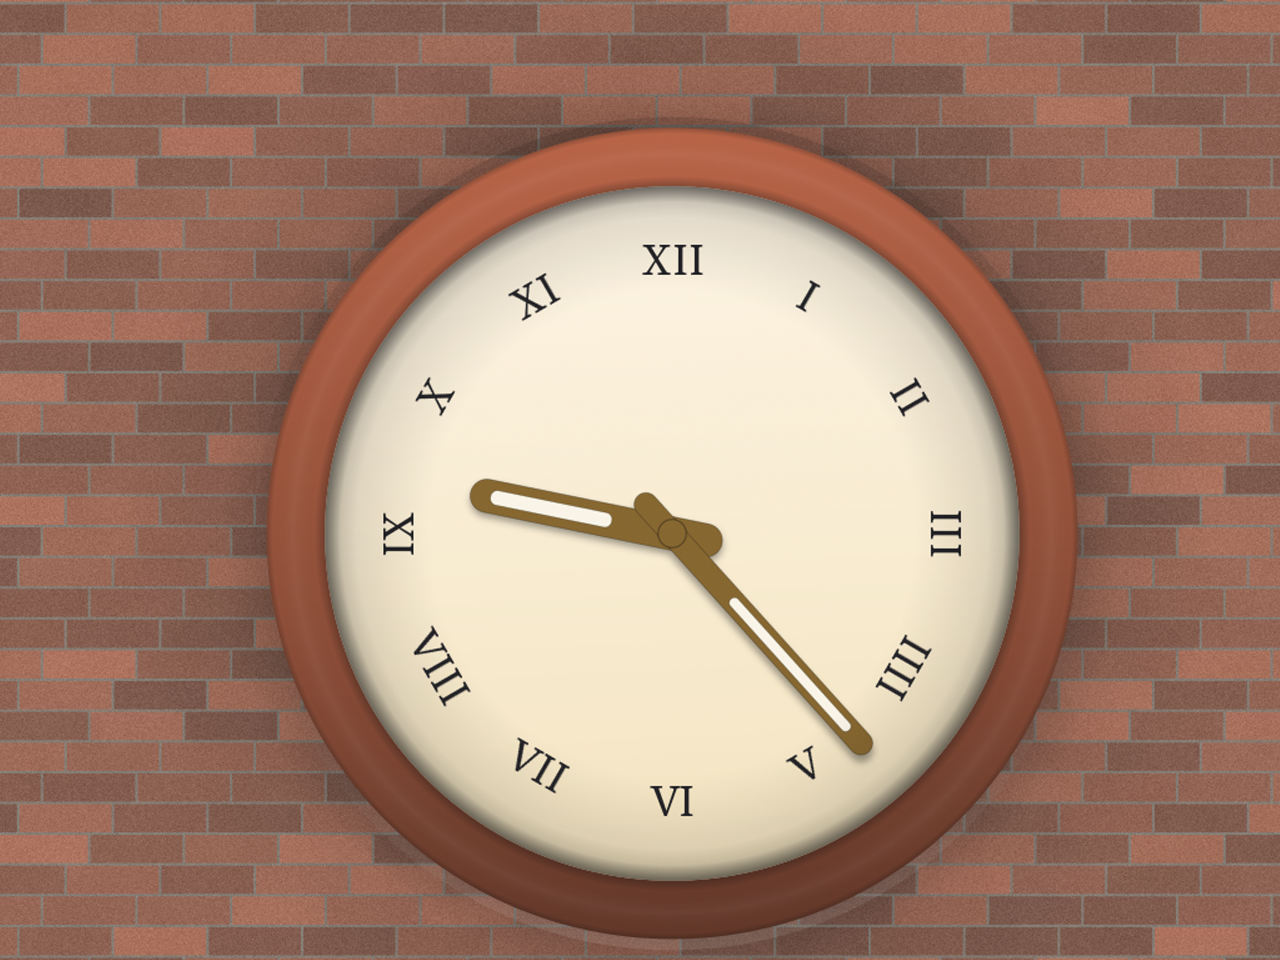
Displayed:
9,23
